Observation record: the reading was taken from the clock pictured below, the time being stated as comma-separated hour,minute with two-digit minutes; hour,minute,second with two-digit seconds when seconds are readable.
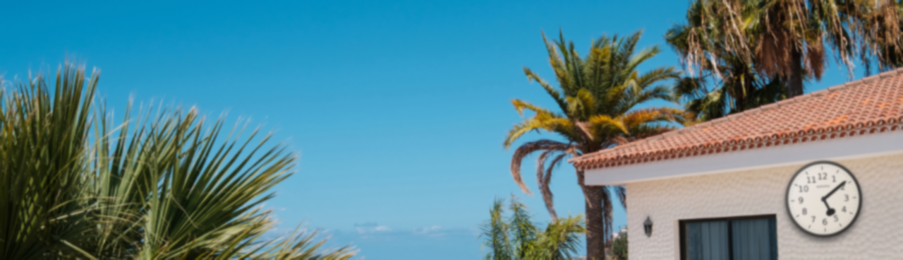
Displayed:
5,09
